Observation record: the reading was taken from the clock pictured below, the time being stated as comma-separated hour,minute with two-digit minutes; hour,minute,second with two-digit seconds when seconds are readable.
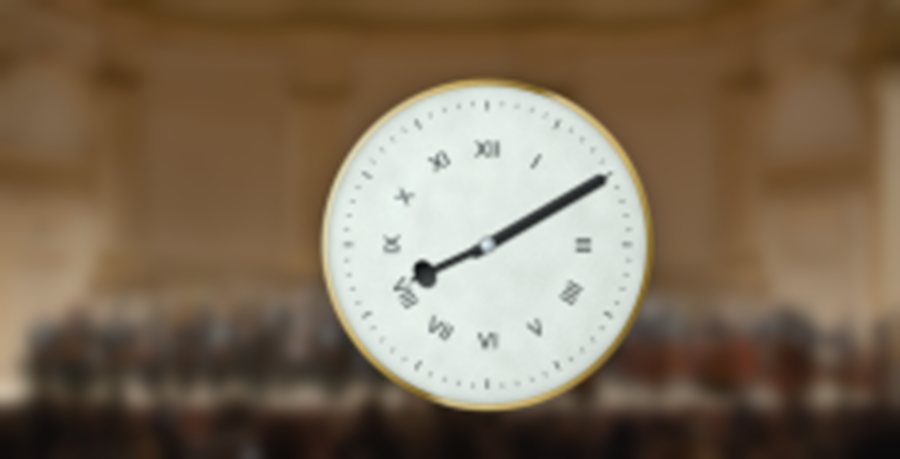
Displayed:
8,10
